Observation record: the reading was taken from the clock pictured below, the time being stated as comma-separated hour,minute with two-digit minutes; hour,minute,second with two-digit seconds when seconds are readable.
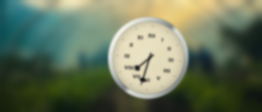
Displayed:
7,32
